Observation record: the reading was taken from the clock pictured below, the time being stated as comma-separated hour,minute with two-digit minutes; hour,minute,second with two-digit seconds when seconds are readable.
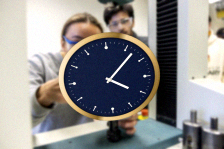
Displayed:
4,07
